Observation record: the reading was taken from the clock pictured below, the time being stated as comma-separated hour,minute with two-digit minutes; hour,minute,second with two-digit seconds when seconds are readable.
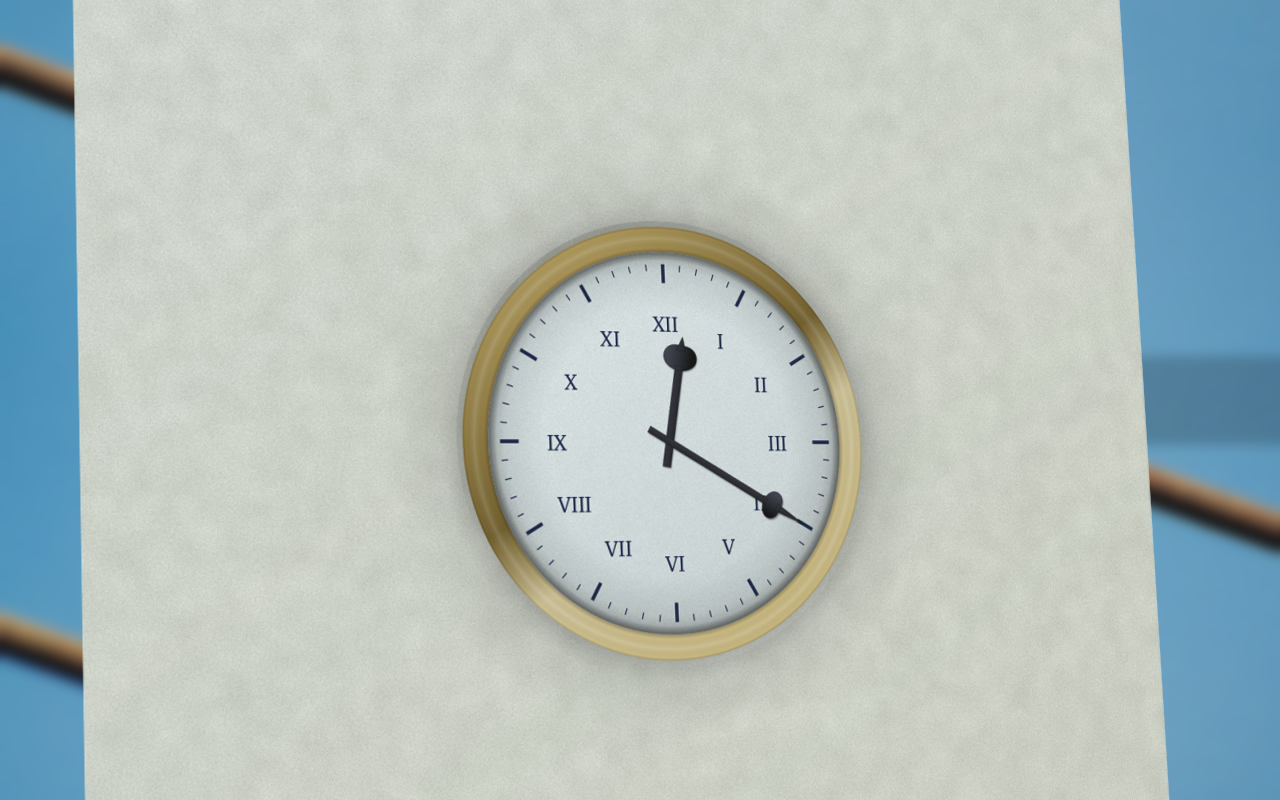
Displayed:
12,20
